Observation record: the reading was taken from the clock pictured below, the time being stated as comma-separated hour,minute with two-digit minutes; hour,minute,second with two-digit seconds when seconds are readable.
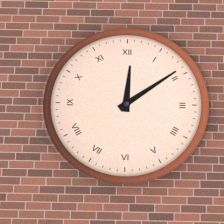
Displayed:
12,09
